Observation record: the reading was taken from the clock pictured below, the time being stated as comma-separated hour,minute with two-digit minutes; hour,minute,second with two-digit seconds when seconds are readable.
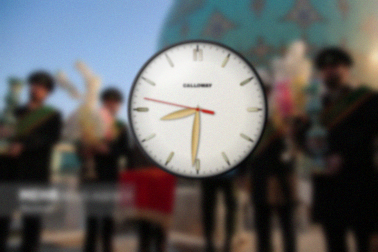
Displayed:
8,30,47
